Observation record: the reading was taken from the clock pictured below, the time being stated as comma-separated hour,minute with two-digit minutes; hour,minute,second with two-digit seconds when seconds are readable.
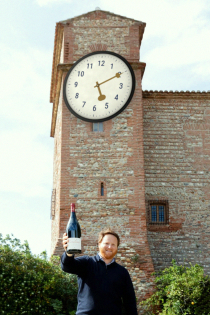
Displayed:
5,10
